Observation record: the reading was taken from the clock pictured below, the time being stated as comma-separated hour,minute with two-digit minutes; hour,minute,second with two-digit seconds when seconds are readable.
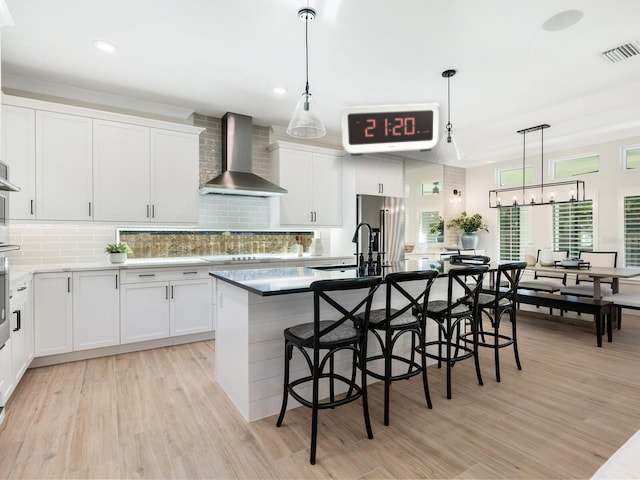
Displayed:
21,20
